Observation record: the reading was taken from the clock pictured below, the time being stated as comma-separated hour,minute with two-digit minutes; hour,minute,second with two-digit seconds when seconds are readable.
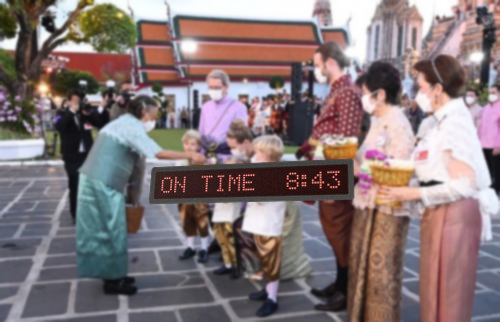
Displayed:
8,43
